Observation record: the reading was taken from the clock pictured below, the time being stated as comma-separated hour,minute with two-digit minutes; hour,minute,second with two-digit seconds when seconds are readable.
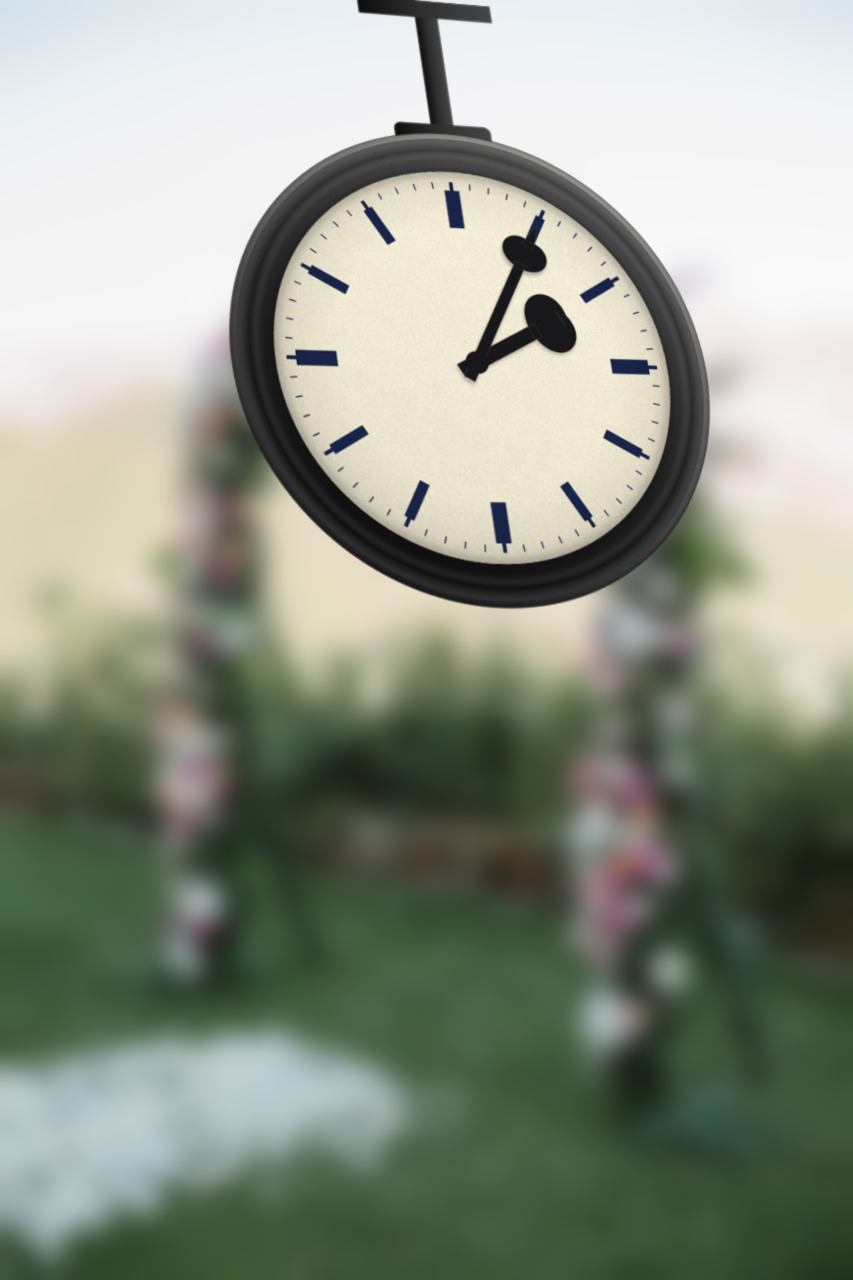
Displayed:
2,05
